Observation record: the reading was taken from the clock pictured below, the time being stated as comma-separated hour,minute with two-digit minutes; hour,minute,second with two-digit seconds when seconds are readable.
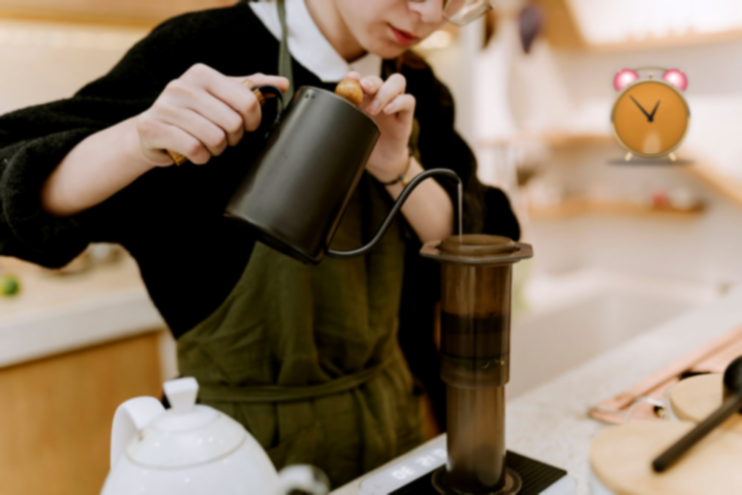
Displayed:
12,53
